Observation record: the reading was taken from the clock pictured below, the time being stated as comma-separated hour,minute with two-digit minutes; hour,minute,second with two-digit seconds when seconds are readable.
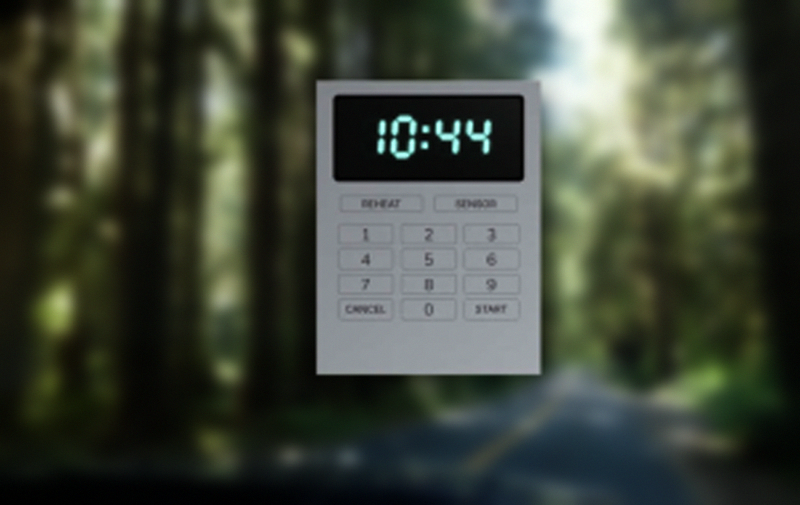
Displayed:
10,44
